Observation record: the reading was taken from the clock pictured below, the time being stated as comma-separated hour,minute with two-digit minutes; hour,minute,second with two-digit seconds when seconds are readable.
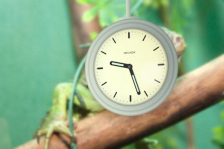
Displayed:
9,27
